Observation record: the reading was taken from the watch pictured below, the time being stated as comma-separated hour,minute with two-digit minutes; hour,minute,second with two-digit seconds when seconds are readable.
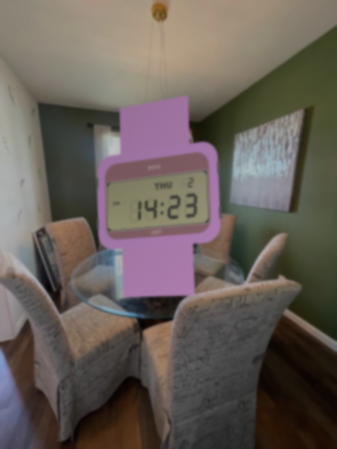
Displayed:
14,23
